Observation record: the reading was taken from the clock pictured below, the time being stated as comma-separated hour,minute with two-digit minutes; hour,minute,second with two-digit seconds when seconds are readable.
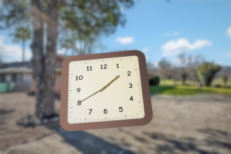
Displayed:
1,40
